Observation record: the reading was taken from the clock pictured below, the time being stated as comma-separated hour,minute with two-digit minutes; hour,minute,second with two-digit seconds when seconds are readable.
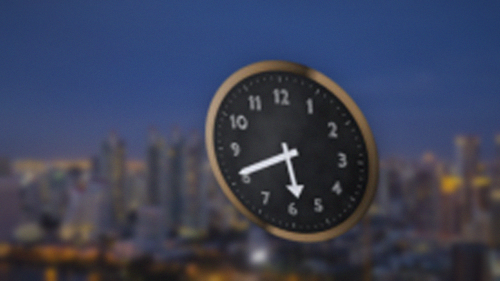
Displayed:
5,41
